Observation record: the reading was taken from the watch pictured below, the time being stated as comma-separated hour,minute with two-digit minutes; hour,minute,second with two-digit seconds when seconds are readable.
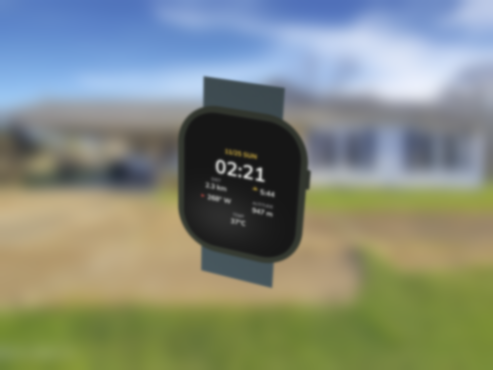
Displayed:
2,21
